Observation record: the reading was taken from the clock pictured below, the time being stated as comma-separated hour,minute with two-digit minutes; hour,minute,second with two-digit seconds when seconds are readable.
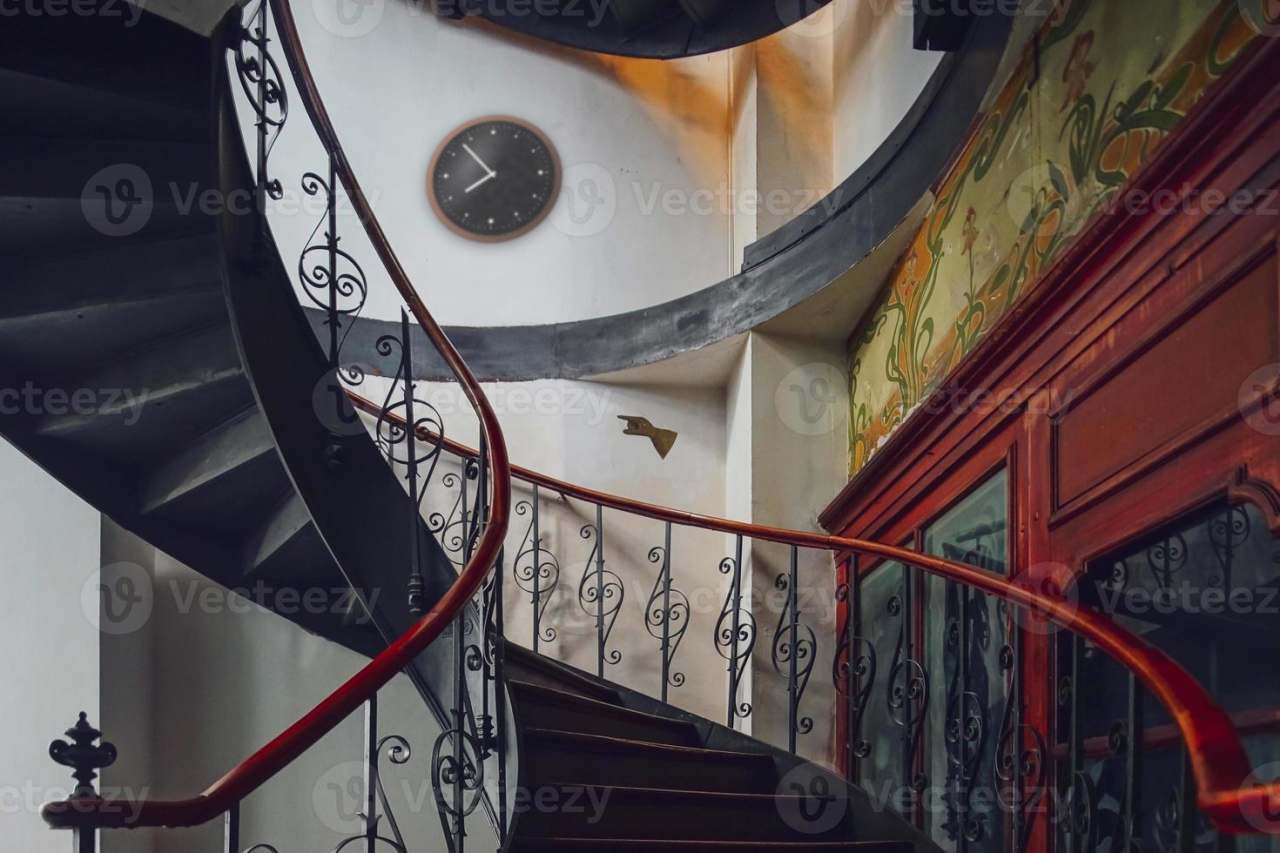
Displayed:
7,53
